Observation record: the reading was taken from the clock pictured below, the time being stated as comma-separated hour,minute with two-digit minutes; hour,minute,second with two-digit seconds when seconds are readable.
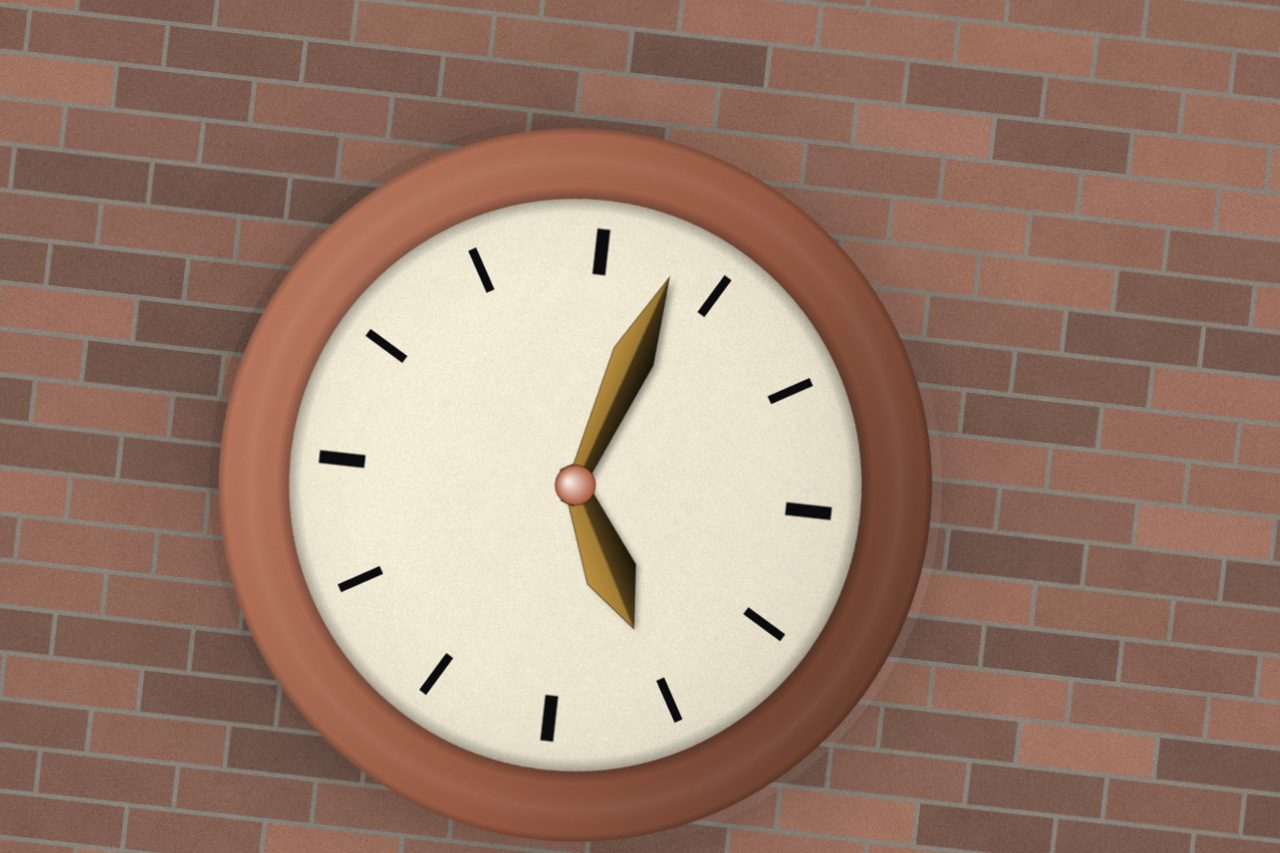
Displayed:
5,03
